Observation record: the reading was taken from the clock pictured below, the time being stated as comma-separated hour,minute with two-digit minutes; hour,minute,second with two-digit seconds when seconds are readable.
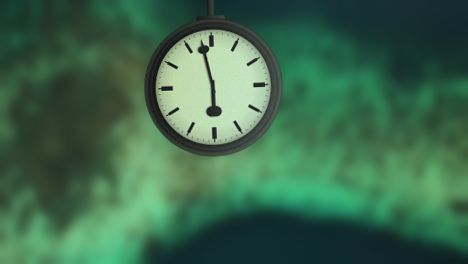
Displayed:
5,58
